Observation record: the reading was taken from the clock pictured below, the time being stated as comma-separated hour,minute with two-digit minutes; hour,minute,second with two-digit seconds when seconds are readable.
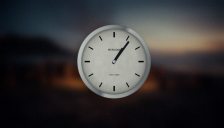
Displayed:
1,06
